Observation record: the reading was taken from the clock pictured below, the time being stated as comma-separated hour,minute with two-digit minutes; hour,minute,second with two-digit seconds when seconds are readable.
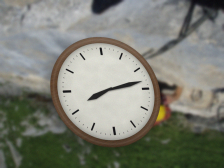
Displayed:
8,13
